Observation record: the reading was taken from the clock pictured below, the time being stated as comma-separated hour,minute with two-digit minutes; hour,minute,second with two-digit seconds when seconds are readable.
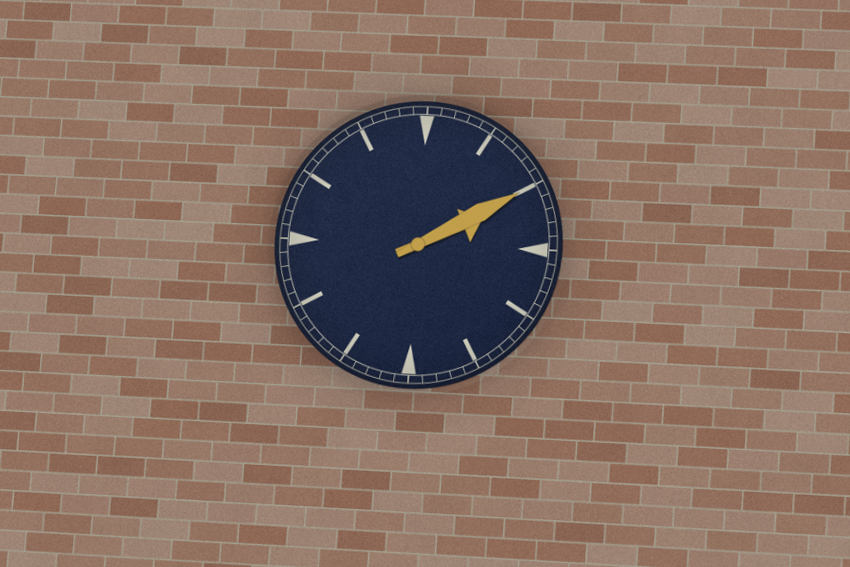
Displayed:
2,10
